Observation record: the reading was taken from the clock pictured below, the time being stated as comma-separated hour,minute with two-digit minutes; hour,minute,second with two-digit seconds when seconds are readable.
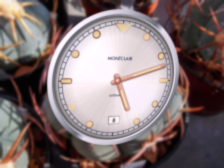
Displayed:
5,12
